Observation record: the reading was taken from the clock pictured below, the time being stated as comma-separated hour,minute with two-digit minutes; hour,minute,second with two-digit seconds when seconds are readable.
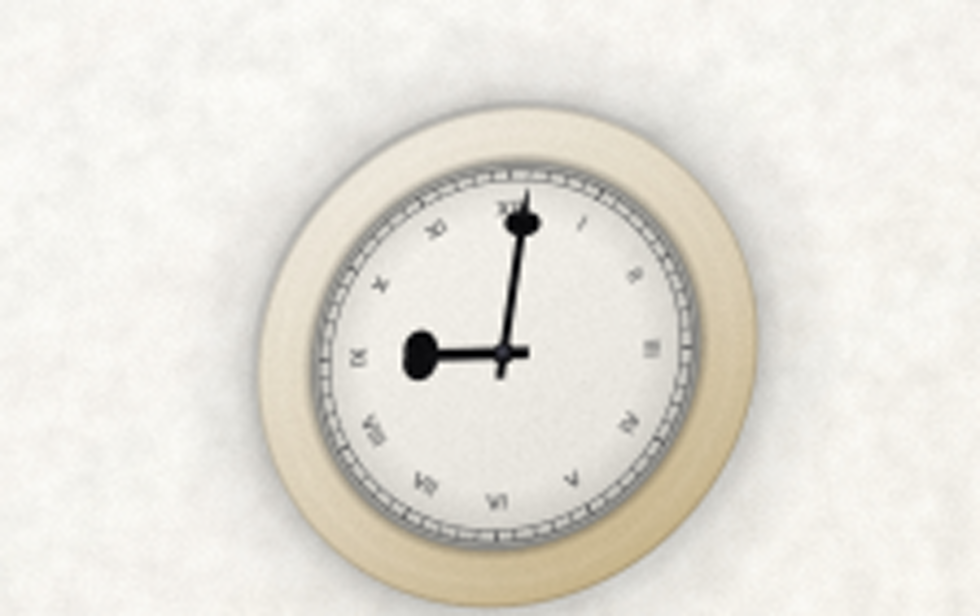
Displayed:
9,01
